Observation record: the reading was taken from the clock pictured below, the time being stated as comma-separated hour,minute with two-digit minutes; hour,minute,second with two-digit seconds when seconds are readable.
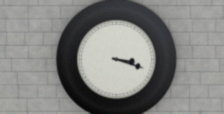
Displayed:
3,18
